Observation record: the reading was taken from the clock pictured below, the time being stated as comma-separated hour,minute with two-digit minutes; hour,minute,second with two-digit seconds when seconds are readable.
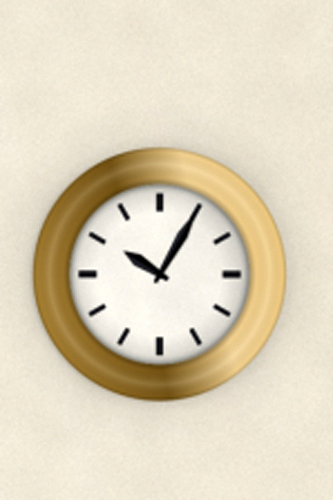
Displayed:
10,05
